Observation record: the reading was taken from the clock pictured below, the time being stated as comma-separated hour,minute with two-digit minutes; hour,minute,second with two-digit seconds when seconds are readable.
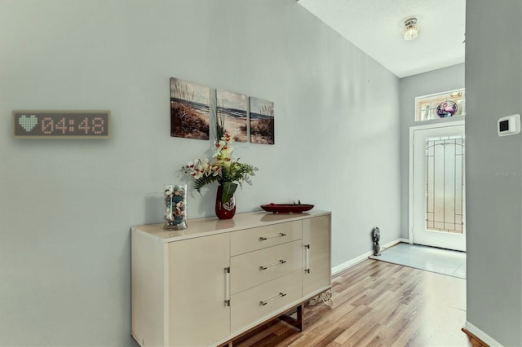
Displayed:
4,48
